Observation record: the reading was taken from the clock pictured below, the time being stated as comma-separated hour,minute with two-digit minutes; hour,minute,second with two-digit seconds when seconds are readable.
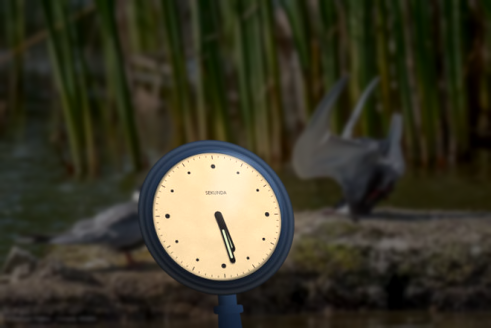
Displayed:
5,28
